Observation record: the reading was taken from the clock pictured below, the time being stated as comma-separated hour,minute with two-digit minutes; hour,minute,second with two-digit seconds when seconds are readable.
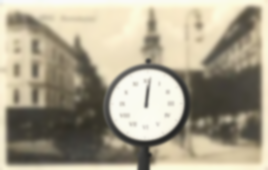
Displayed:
12,01
